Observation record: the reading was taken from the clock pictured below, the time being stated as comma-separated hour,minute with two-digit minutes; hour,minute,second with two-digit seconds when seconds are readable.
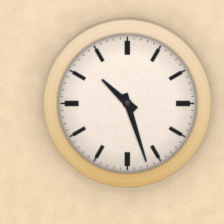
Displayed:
10,27
